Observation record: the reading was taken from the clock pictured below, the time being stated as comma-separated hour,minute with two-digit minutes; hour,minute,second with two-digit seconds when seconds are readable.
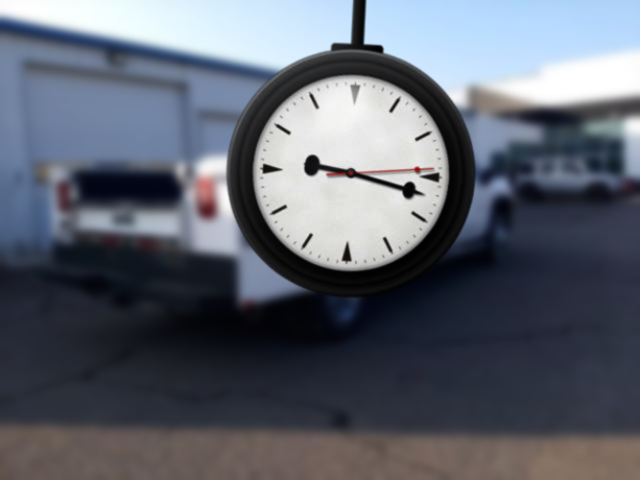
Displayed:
9,17,14
